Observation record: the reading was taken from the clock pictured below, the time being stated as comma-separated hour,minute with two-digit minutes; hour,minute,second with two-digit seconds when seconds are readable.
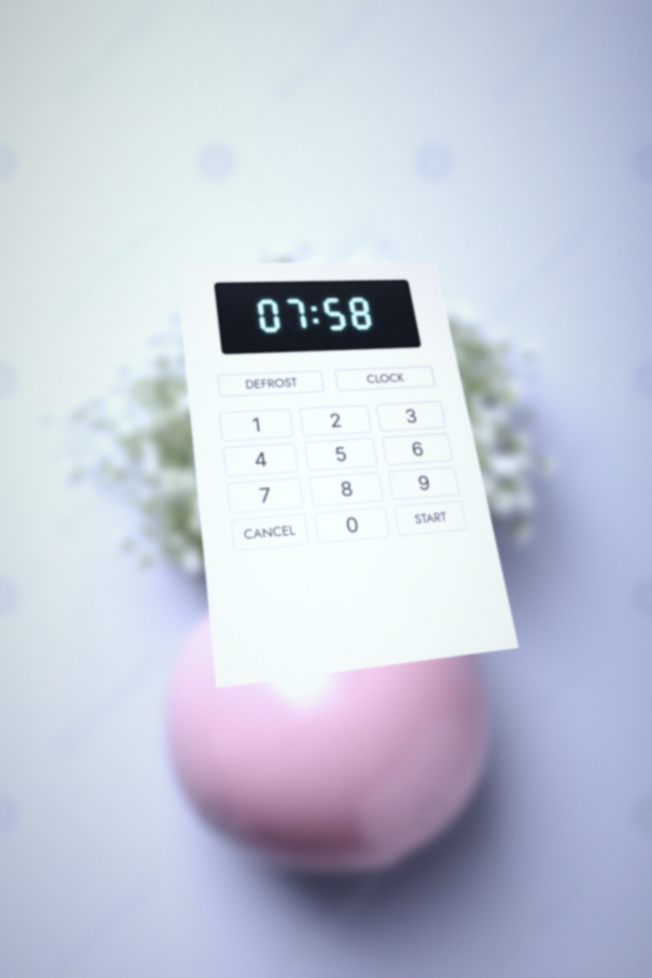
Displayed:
7,58
